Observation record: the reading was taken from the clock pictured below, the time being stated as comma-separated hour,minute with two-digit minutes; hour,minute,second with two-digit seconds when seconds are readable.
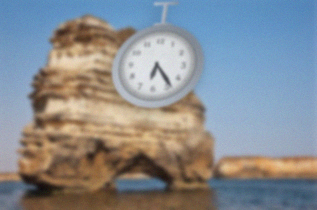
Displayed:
6,24
